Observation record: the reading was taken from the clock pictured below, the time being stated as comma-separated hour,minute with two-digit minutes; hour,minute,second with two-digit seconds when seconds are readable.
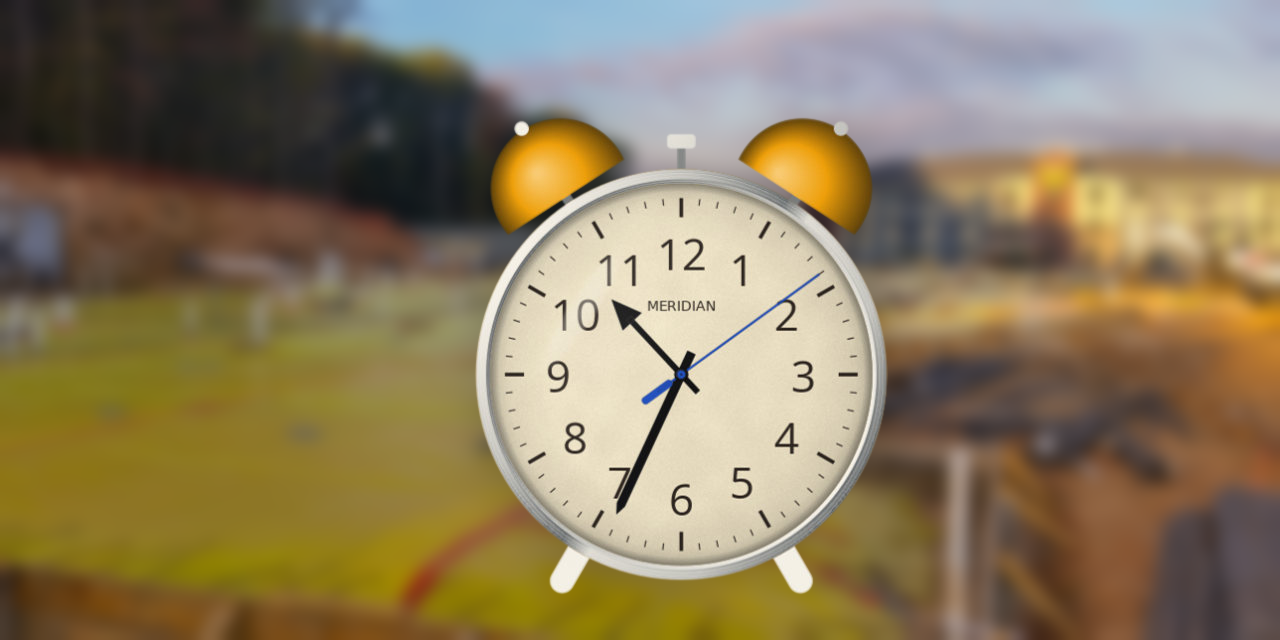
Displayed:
10,34,09
